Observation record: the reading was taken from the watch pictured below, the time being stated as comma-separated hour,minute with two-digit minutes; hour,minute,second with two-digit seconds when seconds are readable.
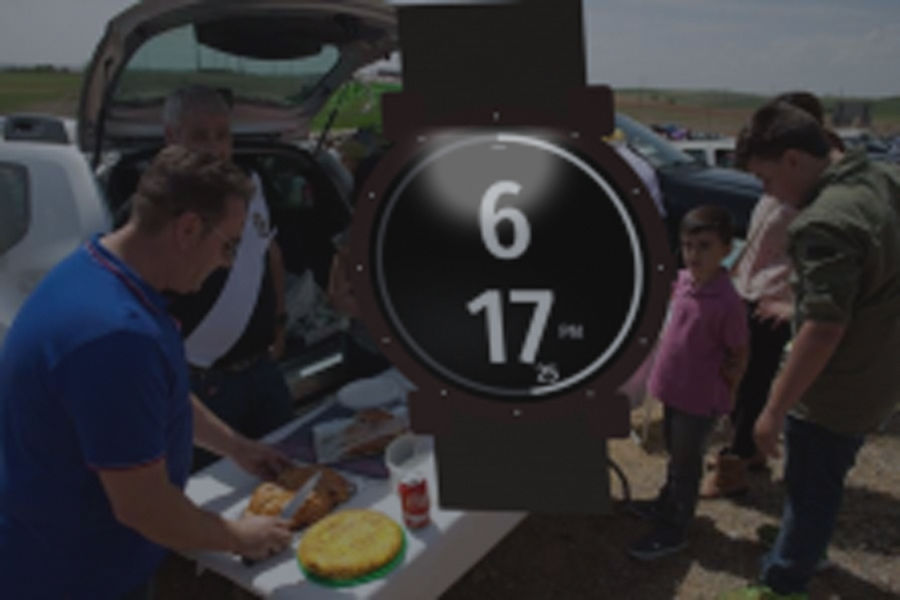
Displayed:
6,17
